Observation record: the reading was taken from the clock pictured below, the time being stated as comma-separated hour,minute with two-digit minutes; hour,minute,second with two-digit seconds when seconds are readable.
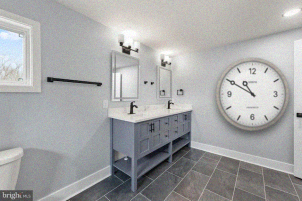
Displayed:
10,50
